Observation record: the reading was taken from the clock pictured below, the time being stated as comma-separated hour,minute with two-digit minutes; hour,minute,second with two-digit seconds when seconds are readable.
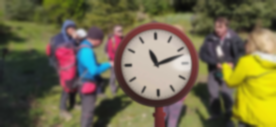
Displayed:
11,12
